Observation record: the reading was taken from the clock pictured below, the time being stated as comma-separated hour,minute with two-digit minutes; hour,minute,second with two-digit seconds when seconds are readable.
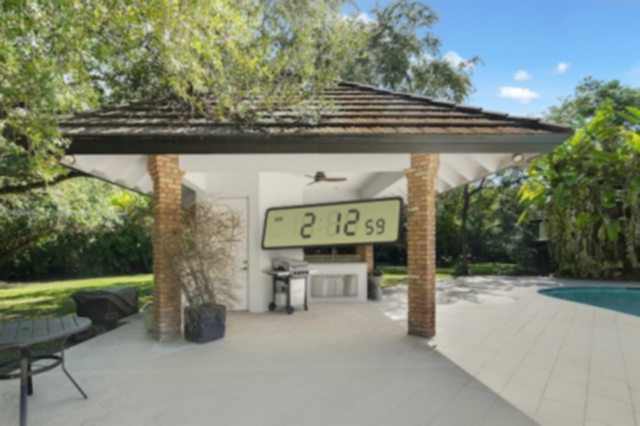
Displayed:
2,12,59
